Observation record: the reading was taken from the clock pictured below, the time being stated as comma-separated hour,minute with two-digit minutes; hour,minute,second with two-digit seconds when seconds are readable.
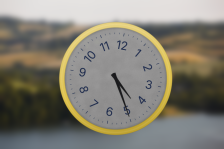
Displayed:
4,25
